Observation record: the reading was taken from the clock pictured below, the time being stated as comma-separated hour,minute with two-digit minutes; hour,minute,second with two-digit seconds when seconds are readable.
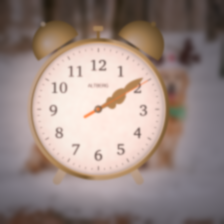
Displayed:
2,09,10
